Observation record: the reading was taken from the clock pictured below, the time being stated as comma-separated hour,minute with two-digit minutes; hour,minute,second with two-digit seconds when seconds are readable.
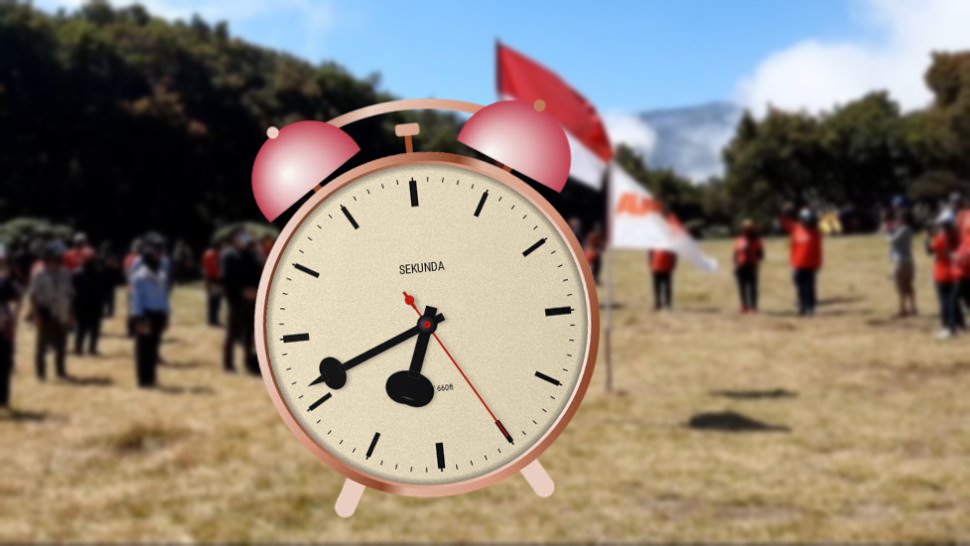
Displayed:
6,41,25
